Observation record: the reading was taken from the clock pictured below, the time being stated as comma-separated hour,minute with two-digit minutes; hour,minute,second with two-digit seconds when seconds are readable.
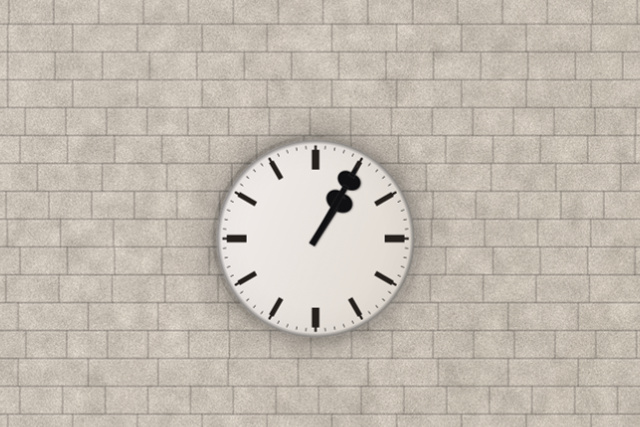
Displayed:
1,05
